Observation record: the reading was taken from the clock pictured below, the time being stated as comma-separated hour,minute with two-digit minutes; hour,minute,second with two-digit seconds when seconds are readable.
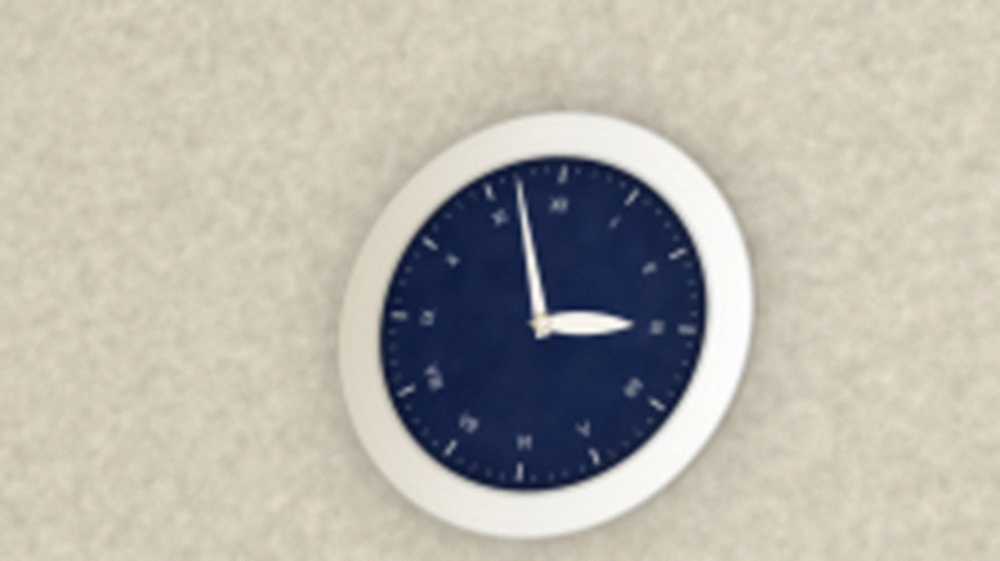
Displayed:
2,57
